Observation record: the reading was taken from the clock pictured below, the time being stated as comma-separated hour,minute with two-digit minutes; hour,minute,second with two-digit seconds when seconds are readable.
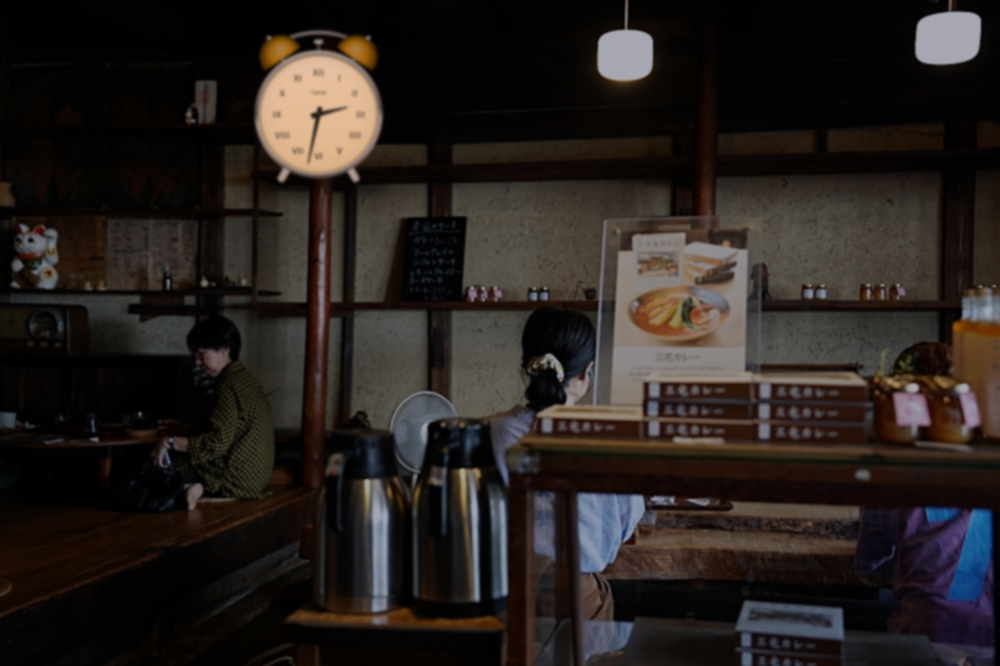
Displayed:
2,32
